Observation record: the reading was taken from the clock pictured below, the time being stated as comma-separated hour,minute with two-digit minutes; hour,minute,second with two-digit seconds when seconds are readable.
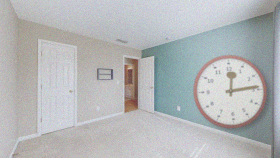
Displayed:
12,14
